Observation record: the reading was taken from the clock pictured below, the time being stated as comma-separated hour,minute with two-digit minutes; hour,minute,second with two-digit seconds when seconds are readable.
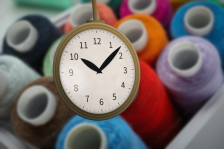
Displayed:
10,08
